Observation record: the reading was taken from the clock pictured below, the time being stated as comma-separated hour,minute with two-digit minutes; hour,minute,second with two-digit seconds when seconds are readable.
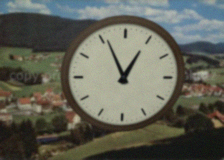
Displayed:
12,56
